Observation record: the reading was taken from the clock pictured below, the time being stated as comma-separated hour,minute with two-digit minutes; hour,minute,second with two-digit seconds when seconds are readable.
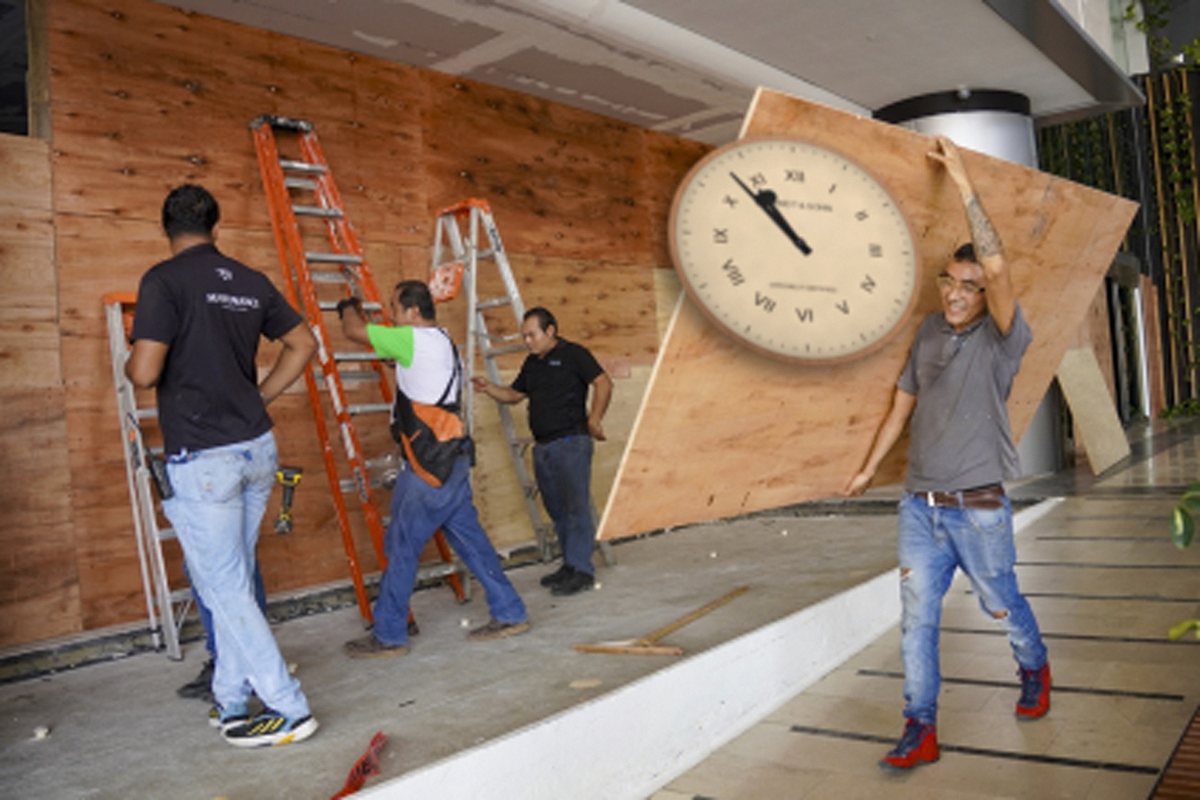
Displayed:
10,53
